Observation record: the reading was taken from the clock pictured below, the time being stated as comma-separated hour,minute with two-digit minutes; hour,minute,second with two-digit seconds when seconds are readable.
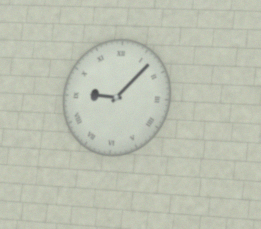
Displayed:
9,07
